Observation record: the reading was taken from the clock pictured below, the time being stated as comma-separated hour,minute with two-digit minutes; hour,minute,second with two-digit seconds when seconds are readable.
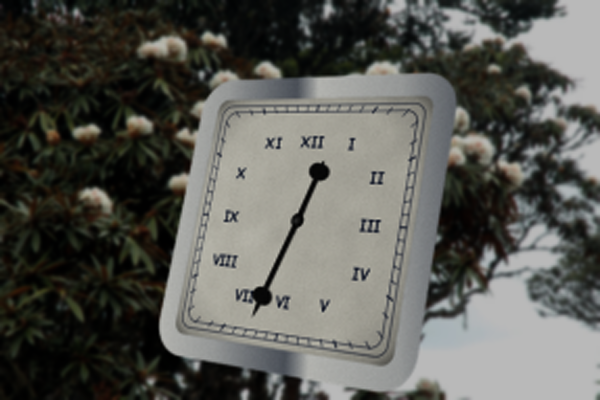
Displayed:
12,33
